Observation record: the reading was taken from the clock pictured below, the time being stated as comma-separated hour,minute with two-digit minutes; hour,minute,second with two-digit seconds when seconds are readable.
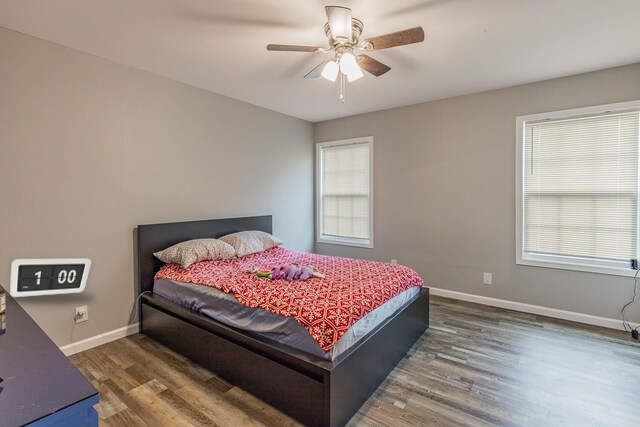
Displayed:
1,00
